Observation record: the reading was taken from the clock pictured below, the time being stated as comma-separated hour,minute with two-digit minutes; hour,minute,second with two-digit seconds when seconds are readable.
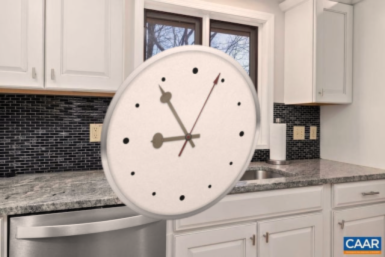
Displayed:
8,54,04
